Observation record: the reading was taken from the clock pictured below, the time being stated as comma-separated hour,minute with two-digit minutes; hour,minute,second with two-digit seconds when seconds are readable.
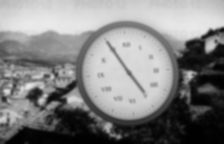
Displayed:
4,55
